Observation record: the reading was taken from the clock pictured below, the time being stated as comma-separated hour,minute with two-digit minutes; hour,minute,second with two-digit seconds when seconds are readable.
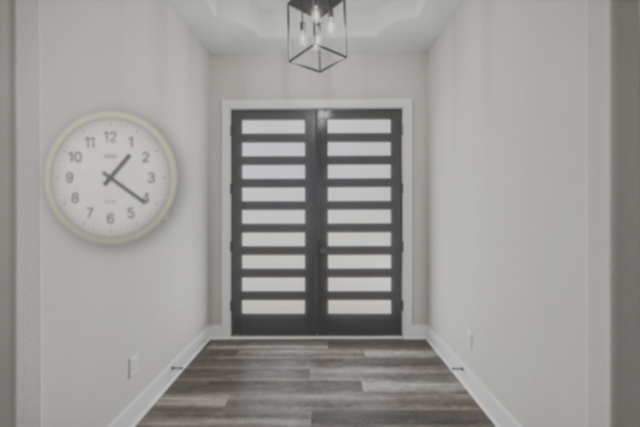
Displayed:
1,21
